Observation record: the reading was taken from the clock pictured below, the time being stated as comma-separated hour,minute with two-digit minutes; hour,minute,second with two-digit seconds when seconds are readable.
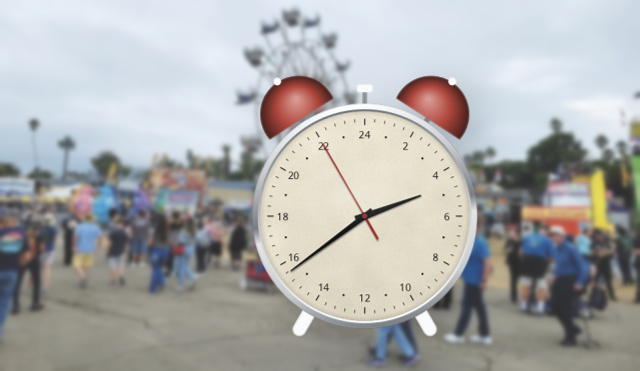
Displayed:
4,38,55
